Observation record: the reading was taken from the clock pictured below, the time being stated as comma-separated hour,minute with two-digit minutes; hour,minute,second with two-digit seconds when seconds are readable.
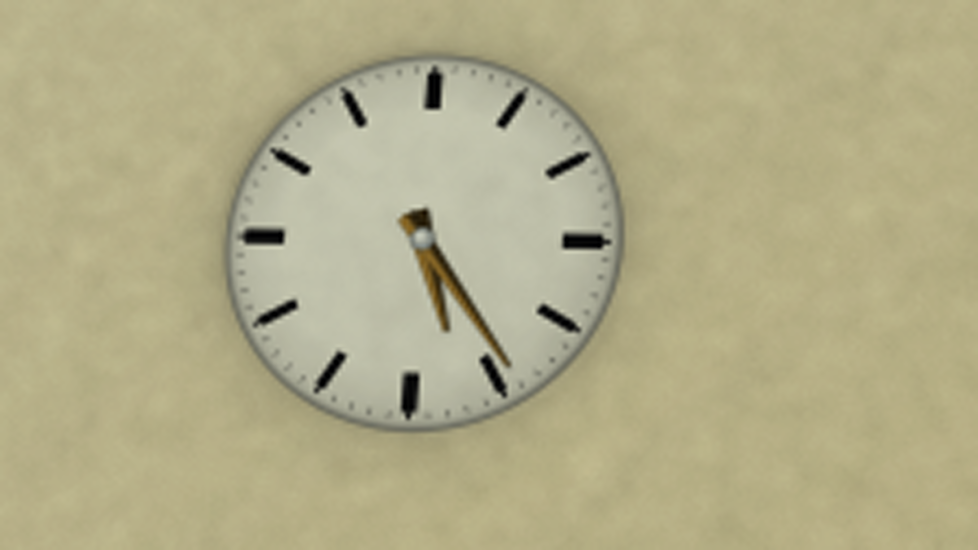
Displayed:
5,24
